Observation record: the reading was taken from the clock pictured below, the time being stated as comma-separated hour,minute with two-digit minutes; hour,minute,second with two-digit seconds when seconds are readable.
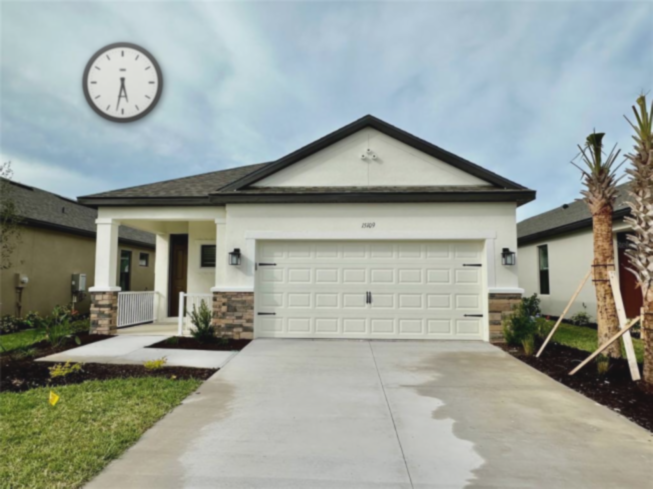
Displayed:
5,32
